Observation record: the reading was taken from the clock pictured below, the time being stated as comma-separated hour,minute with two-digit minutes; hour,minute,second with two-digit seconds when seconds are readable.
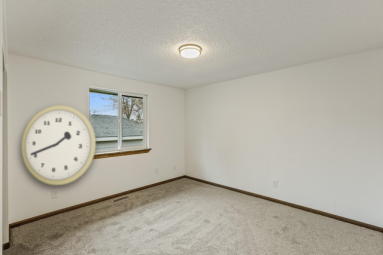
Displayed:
1,41
